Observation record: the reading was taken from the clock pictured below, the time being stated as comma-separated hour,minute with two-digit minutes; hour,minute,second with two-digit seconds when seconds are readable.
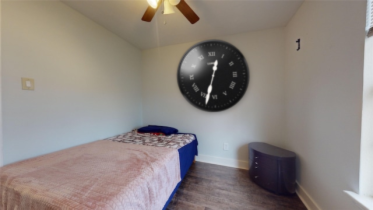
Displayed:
12,33
